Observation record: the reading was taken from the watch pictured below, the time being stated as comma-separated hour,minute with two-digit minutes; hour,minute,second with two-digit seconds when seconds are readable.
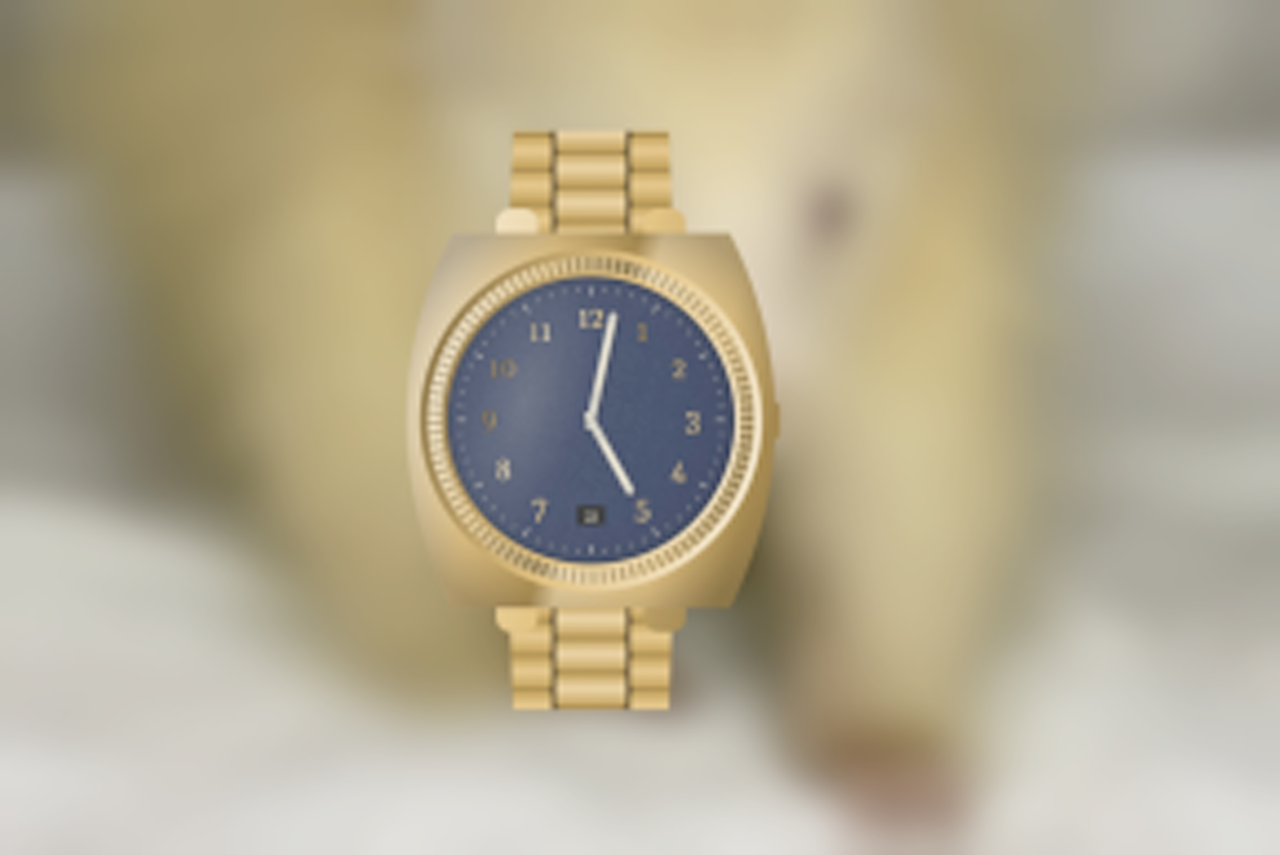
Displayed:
5,02
